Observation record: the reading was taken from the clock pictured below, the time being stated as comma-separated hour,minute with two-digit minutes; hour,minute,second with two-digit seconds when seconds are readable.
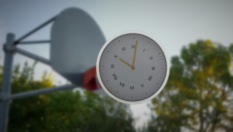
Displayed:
10,01
